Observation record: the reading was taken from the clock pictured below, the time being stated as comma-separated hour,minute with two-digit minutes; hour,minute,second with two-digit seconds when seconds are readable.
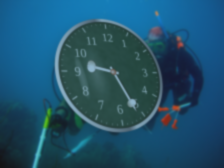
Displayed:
9,26
